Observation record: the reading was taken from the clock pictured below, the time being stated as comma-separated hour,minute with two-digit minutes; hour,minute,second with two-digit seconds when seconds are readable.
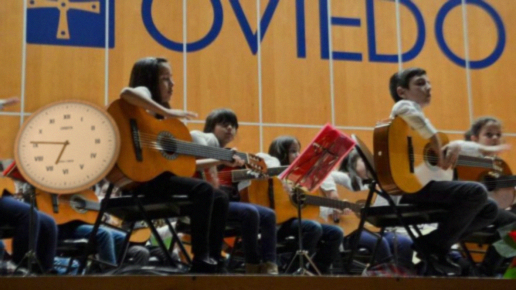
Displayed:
6,46
